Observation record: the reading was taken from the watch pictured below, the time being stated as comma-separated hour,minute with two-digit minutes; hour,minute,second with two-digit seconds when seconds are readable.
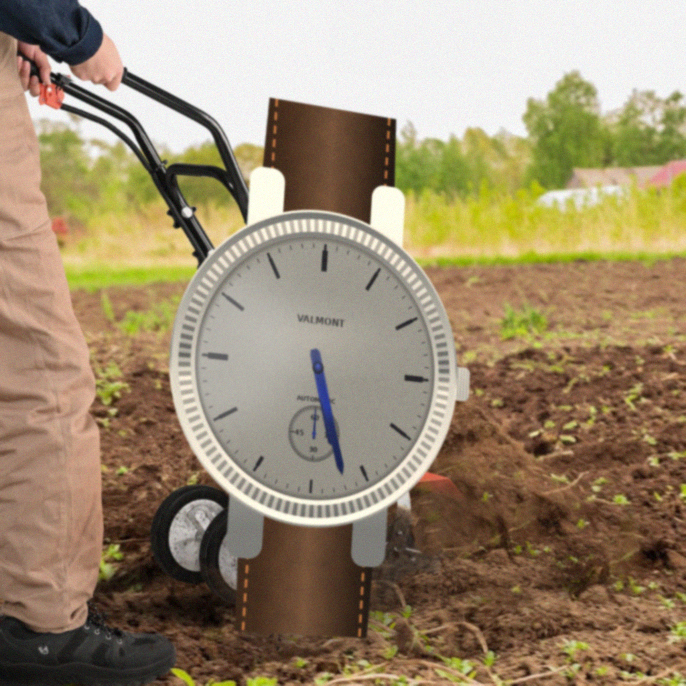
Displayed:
5,27
